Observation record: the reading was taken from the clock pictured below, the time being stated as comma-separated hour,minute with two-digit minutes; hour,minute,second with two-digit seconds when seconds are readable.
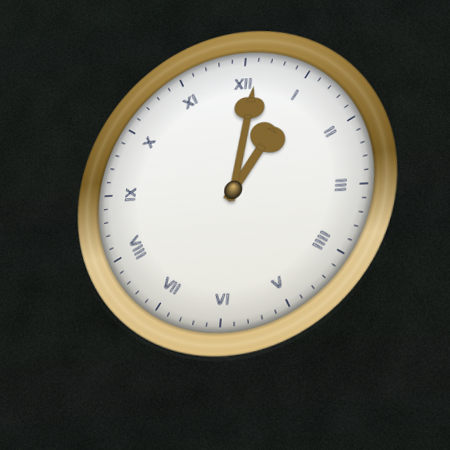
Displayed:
1,01
